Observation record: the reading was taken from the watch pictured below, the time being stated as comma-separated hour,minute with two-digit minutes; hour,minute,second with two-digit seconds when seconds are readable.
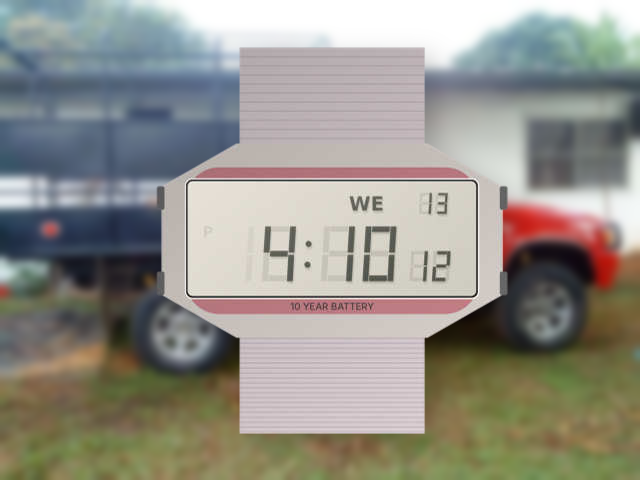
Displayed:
4,10,12
